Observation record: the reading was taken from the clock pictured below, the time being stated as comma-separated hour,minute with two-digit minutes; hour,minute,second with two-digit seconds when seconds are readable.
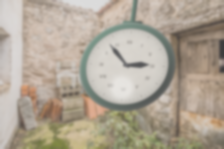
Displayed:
2,53
